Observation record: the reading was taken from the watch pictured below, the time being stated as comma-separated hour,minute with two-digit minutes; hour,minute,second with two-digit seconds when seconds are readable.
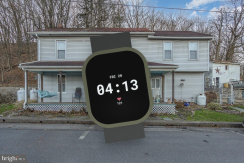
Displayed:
4,13
